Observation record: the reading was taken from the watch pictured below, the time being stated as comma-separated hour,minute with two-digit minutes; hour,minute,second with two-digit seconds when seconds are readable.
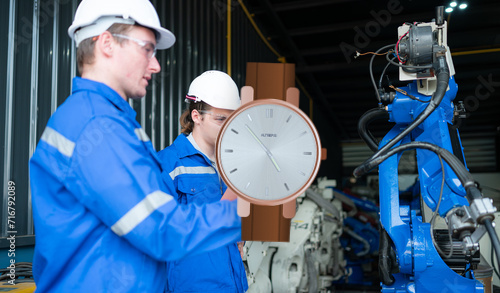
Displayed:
4,53
